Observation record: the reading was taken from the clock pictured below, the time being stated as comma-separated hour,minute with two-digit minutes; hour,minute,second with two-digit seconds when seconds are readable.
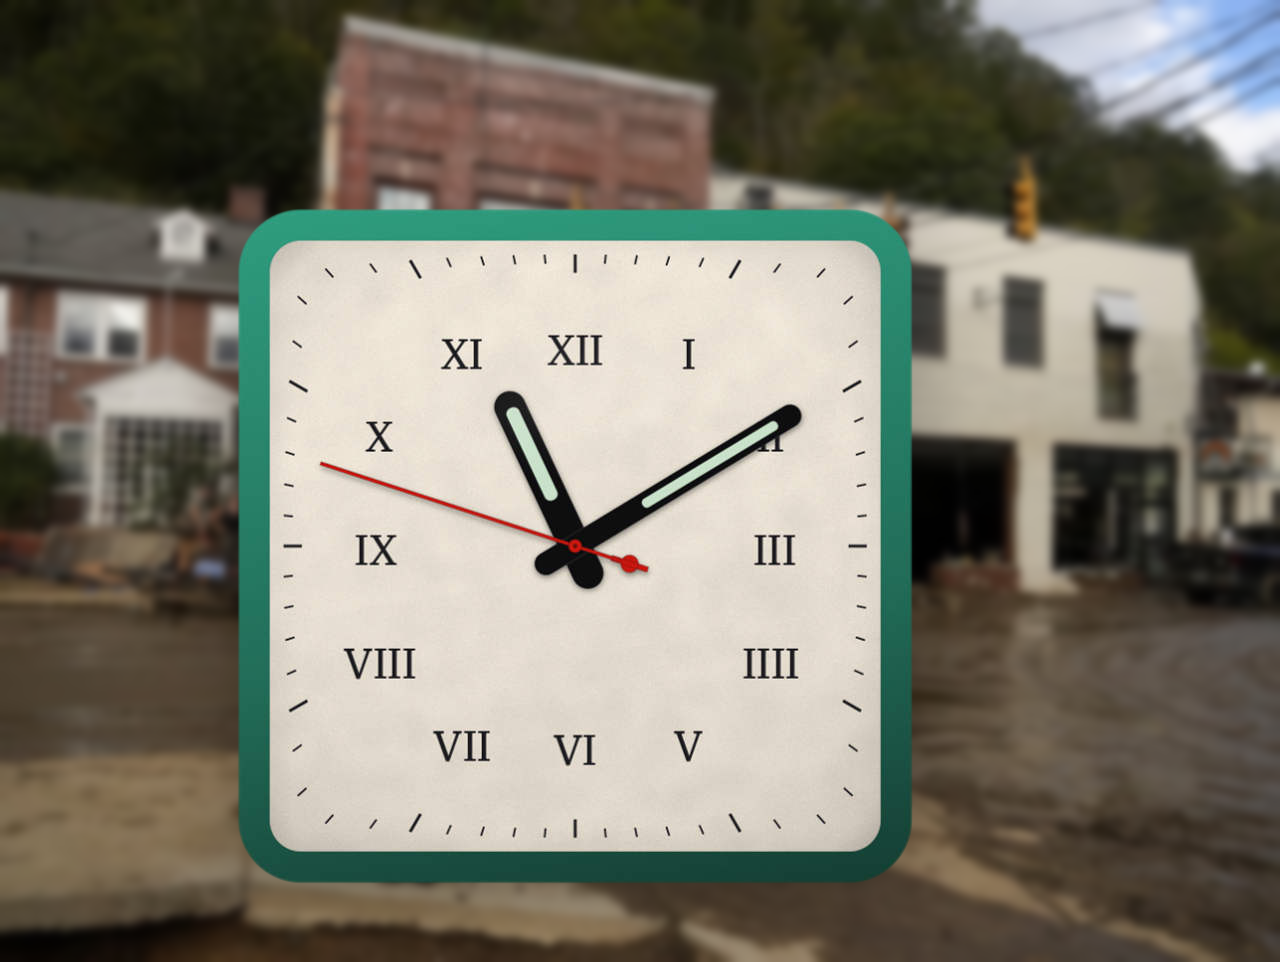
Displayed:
11,09,48
